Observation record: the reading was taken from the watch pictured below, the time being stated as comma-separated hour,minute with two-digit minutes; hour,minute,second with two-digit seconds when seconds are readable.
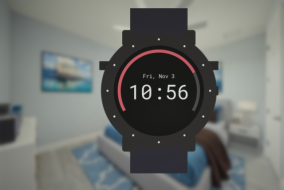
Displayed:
10,56
